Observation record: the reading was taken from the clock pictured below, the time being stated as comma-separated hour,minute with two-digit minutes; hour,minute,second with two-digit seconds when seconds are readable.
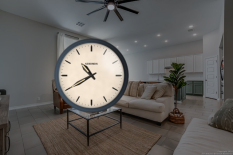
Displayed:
10,40
